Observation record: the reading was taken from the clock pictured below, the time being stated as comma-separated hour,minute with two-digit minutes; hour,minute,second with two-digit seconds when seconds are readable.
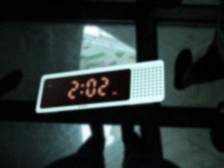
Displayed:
2,02
